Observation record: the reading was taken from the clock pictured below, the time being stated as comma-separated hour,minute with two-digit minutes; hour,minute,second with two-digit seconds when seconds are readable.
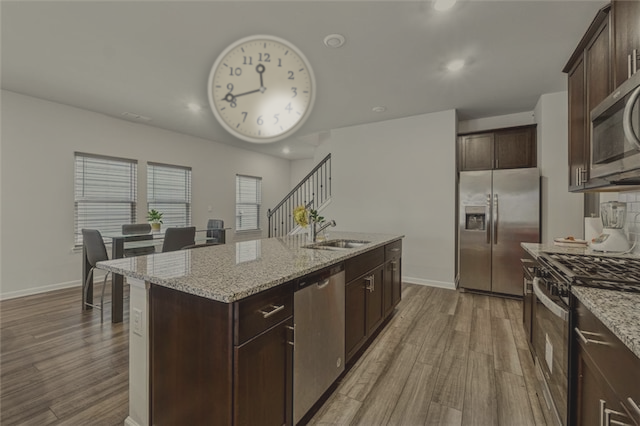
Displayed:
11,42
